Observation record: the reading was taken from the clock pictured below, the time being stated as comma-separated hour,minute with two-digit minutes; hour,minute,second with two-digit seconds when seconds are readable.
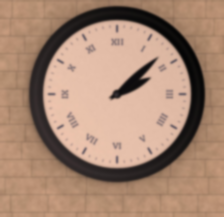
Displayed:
2,08
